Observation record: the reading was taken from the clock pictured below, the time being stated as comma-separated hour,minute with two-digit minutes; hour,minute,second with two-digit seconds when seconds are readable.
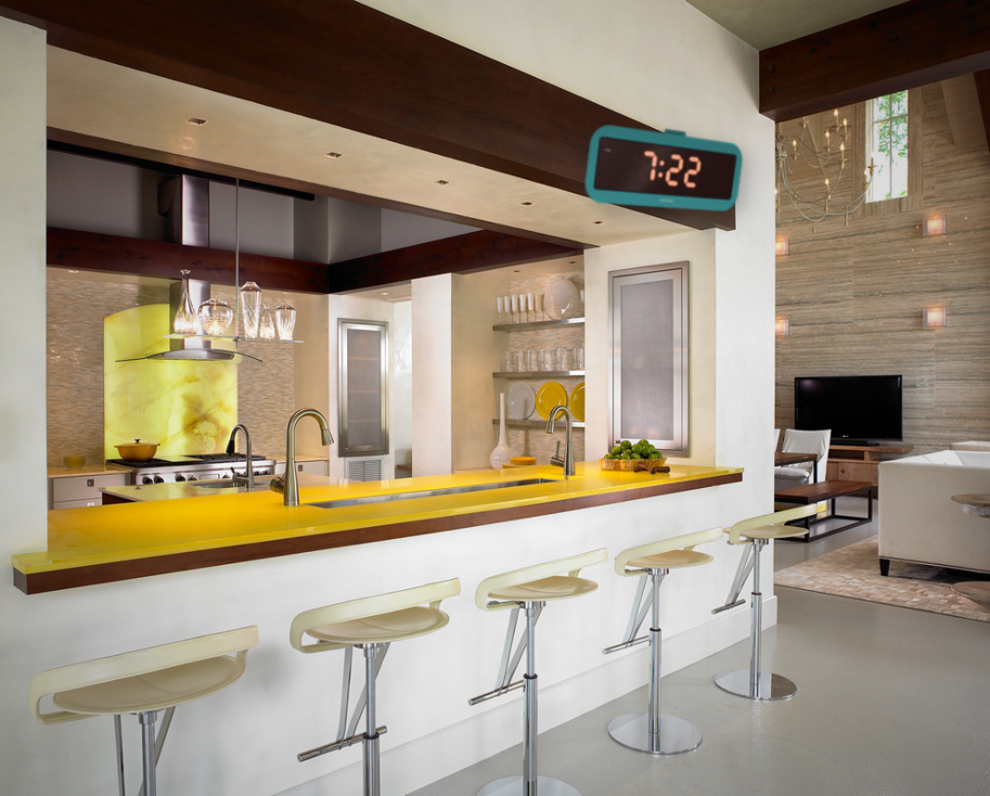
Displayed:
7,22
